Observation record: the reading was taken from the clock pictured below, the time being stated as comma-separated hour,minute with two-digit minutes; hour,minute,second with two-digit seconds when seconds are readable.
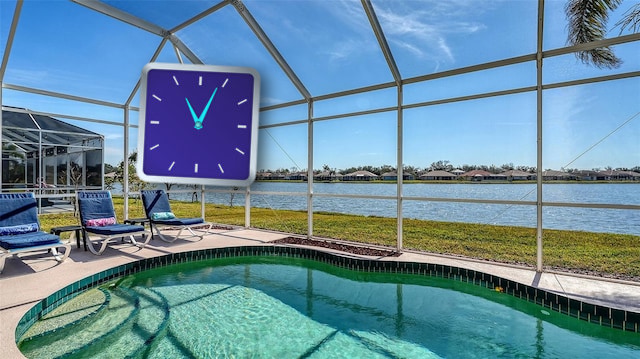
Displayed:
11,04
